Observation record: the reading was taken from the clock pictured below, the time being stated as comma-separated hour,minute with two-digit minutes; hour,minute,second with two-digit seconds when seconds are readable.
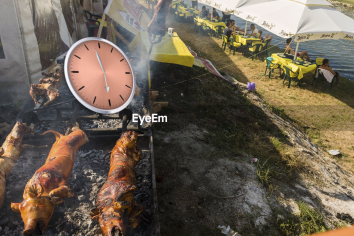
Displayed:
5,58
